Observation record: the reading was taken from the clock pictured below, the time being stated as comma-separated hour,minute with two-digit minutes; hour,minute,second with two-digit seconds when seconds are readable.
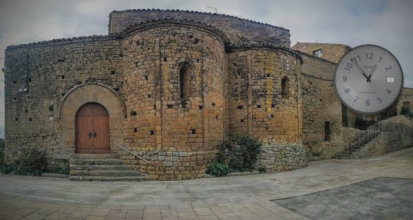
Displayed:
12,53
